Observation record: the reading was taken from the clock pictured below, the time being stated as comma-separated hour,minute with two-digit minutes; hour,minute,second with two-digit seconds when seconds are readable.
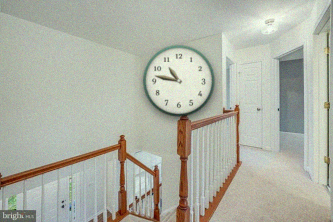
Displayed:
10,47
